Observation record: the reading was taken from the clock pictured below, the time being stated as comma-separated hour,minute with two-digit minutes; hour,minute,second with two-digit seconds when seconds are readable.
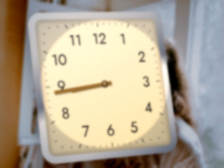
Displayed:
8,44
